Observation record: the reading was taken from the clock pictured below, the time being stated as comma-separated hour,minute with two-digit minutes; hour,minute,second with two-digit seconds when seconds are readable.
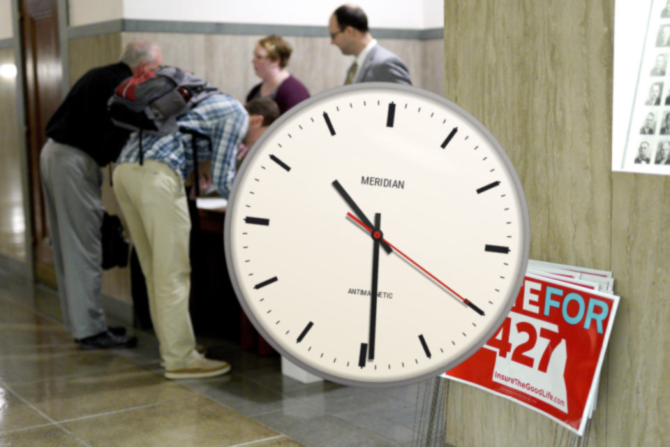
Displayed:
10,29,20
